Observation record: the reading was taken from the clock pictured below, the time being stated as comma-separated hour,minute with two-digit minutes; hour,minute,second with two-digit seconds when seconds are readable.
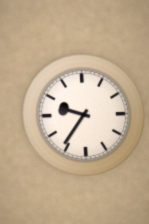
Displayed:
9,36
